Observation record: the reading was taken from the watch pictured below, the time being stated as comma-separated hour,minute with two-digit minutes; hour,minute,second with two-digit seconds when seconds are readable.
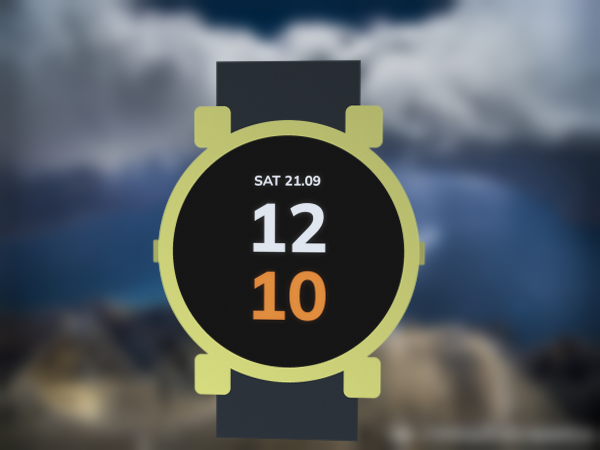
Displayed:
12,10
